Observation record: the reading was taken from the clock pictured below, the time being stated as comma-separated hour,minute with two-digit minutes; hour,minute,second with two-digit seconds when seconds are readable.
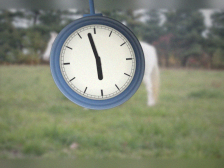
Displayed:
5,58
